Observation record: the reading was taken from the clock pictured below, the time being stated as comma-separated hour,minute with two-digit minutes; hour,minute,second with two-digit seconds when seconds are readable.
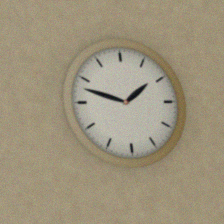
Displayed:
1,48
